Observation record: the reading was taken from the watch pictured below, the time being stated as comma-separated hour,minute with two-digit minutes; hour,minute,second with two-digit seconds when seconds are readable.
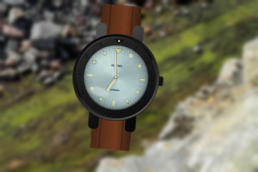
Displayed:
6,59
